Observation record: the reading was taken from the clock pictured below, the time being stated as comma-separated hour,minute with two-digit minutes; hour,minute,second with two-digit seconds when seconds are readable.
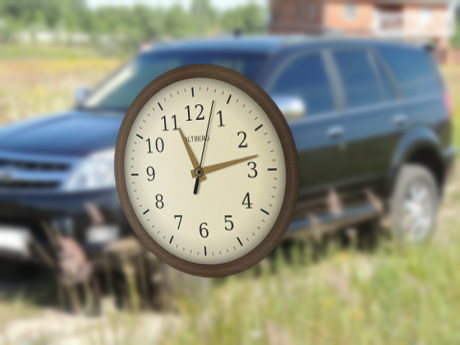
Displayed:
11,13,03
